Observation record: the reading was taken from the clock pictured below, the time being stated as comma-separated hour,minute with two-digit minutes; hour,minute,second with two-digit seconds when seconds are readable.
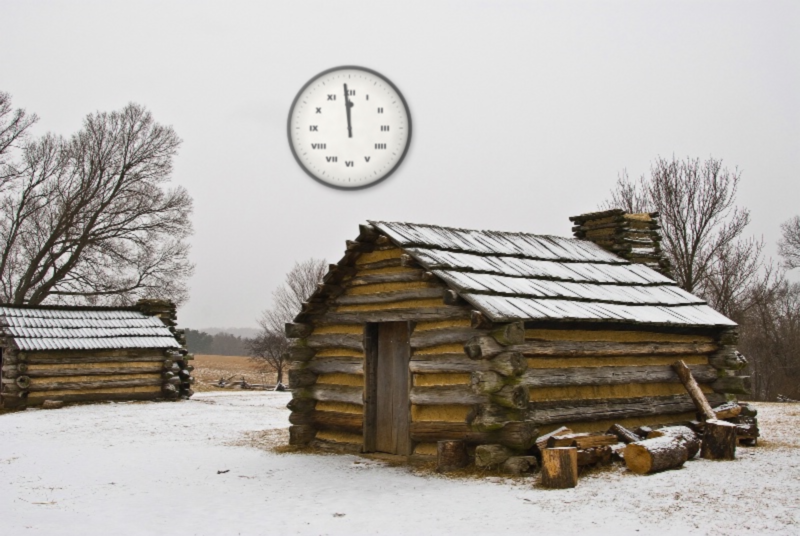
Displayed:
11,59
